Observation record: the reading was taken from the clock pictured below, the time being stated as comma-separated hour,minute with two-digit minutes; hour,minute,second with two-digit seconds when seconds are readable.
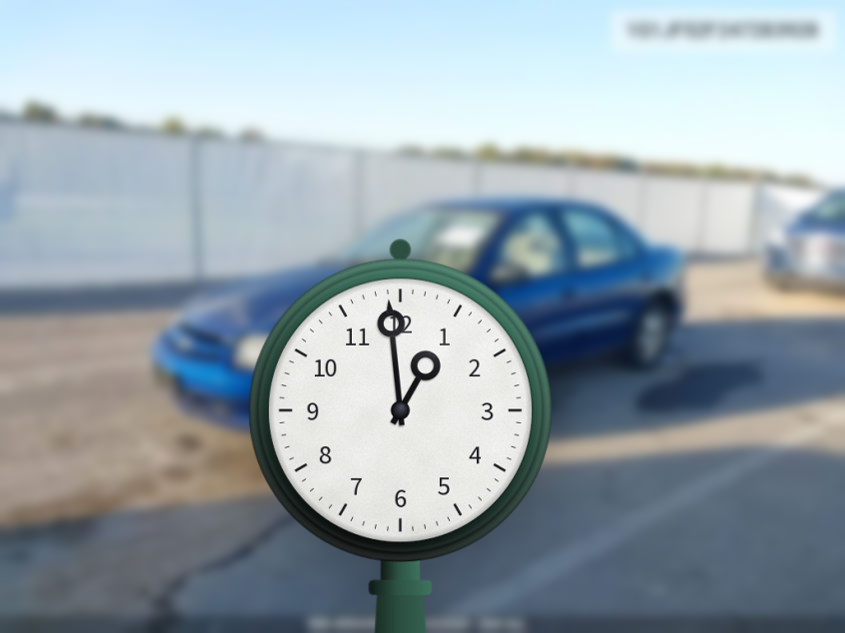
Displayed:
12,59
